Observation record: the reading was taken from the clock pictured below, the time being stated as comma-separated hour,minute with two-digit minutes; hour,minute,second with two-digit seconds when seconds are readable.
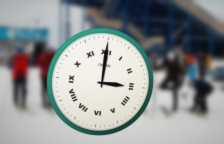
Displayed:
3,00
